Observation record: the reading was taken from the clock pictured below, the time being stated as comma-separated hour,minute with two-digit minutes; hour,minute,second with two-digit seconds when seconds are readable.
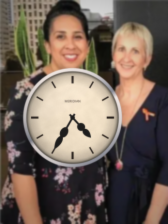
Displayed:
4,35
